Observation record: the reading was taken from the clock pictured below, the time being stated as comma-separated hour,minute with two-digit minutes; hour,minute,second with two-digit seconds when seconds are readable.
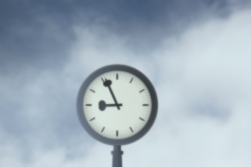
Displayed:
8,56
